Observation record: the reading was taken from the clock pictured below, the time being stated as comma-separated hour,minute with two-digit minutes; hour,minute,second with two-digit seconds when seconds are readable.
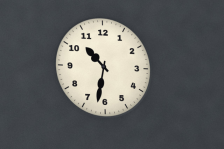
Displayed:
10,32
